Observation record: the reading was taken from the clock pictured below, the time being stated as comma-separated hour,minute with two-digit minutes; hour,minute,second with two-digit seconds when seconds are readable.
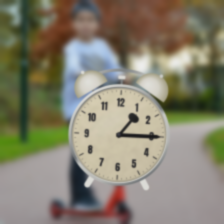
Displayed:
1,15
